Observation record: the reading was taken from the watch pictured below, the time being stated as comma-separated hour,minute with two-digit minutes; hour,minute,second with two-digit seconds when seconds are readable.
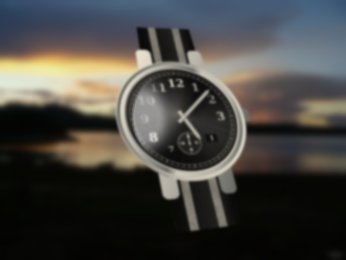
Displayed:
5,08
